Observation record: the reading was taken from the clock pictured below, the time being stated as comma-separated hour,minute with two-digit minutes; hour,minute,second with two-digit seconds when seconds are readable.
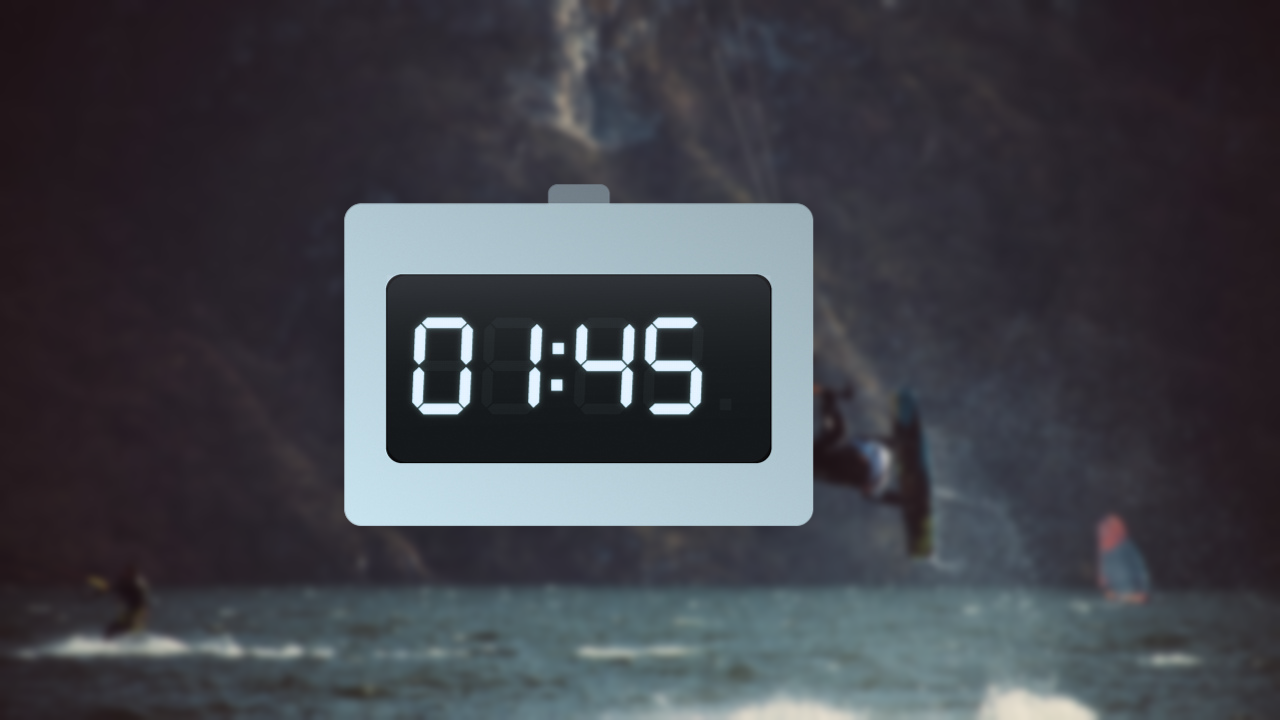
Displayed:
1,45
